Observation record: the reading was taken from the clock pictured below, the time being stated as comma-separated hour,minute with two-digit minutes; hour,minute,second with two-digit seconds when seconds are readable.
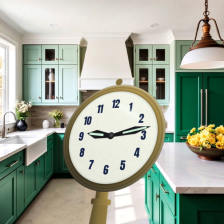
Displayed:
9,13
